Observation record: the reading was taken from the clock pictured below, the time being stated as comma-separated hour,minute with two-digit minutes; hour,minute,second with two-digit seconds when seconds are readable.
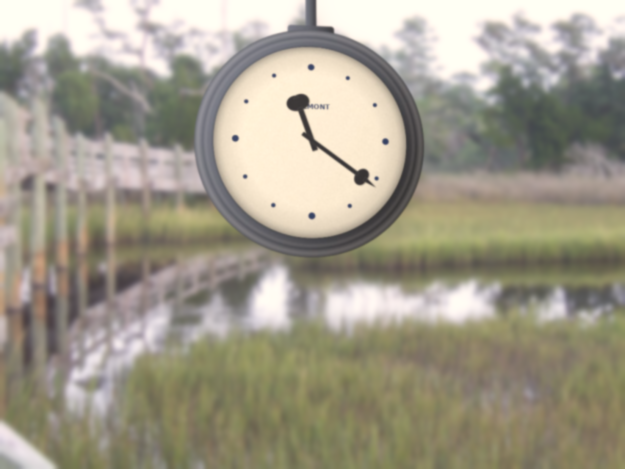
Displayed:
11,21
